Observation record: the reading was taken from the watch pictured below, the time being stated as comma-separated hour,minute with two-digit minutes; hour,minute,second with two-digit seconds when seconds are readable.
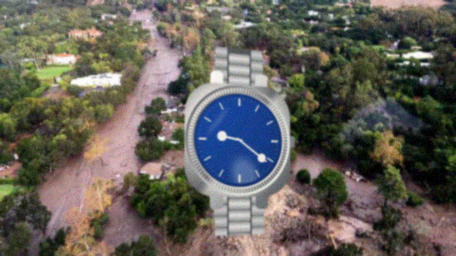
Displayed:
9,21
